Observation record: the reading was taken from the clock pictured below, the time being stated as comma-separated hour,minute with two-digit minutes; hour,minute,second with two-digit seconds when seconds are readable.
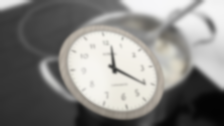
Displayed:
12,21
